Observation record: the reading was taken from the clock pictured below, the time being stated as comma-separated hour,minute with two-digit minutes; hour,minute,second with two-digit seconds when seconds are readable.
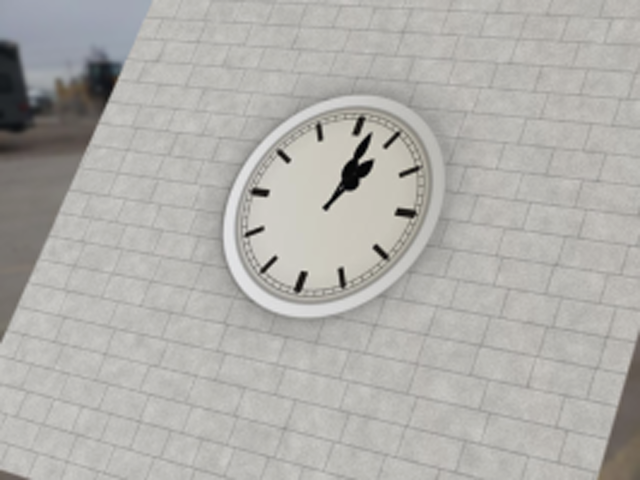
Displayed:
1,02
